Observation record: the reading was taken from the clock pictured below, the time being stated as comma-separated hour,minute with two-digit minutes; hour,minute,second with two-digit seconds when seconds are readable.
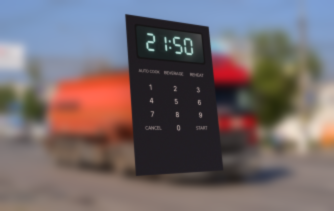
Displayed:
21,50
